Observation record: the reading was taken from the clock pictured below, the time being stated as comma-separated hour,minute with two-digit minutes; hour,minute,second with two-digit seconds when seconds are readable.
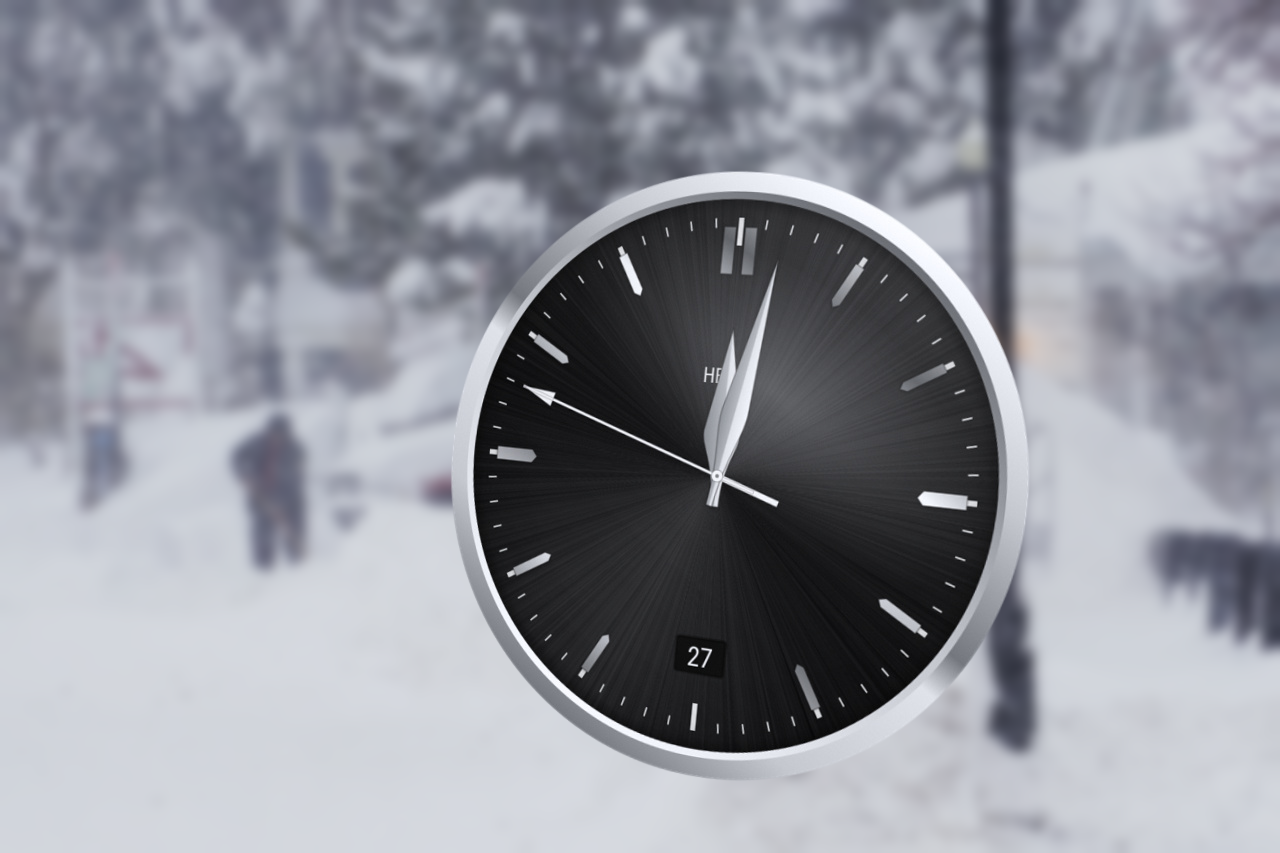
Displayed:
12,01,48
